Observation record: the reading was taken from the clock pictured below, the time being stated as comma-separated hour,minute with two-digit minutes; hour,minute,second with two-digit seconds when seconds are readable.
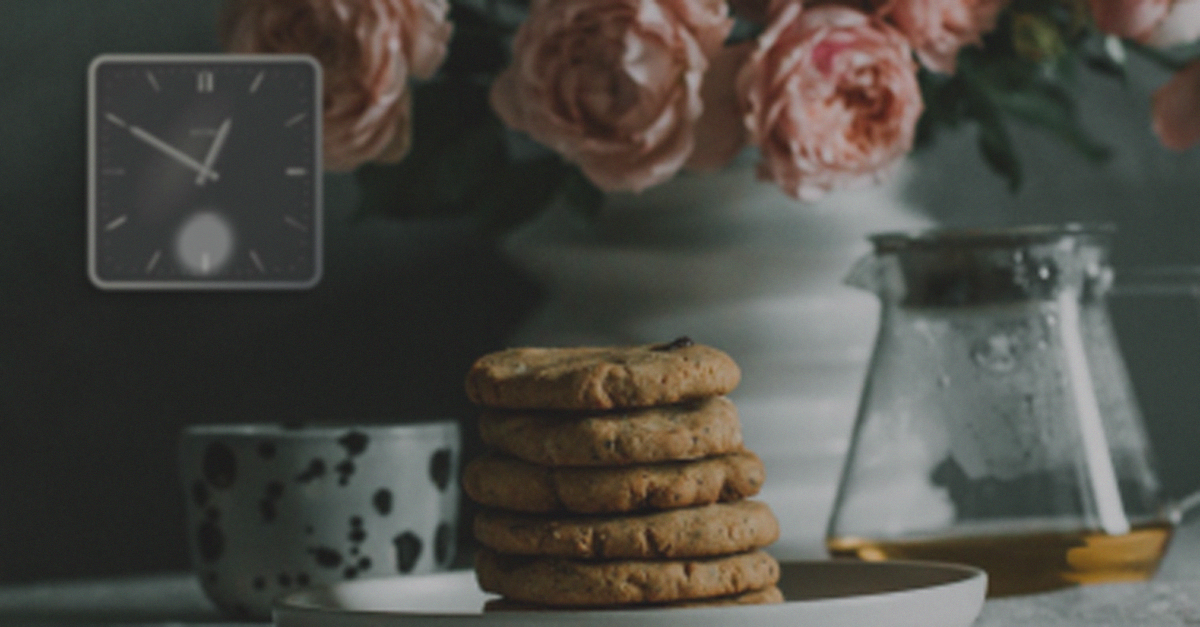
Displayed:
12,50
